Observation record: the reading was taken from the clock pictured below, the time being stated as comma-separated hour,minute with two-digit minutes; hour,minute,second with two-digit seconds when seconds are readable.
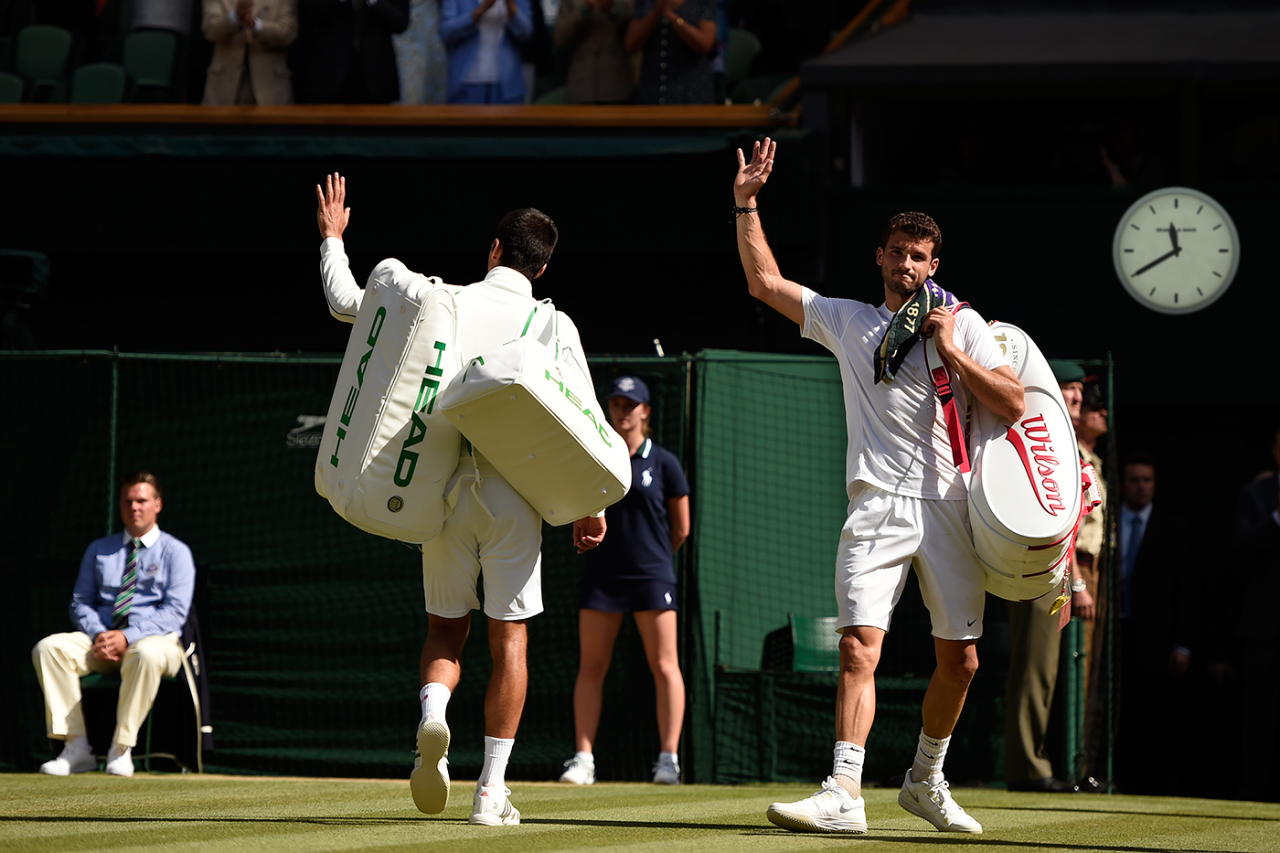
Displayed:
11,40
